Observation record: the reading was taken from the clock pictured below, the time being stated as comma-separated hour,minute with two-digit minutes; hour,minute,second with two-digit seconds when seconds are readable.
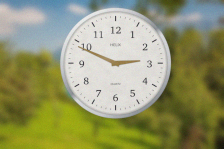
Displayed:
2,49
